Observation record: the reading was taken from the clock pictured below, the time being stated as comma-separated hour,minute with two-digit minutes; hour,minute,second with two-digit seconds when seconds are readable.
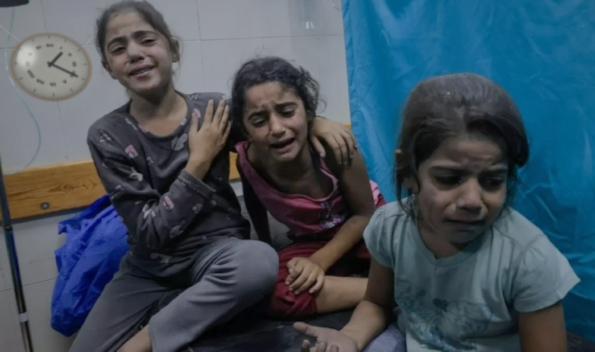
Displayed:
1,20
